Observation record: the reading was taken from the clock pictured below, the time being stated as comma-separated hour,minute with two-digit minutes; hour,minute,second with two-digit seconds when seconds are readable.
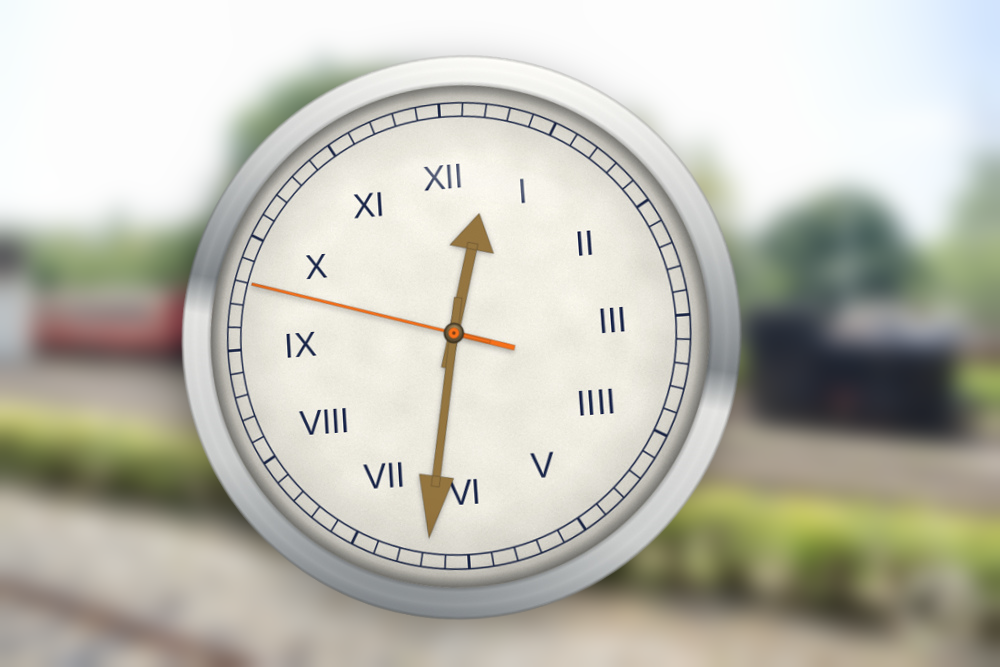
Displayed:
12,31,48
